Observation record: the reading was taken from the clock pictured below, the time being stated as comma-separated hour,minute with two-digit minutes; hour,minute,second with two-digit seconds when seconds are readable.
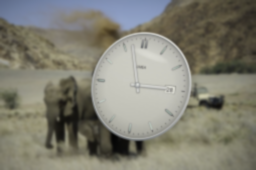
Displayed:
2,57
